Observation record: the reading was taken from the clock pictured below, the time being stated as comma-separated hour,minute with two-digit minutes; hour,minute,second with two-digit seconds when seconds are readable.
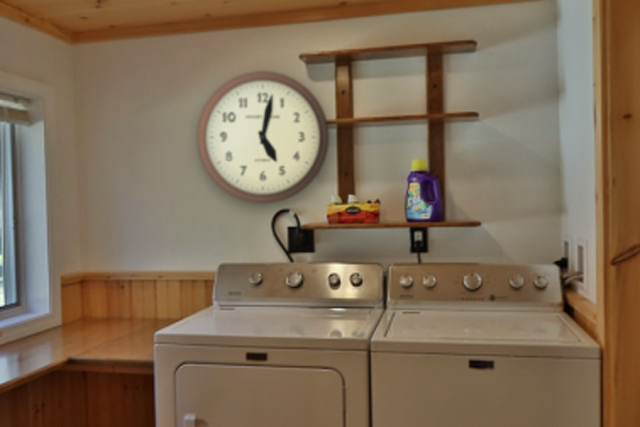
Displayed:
5,02
